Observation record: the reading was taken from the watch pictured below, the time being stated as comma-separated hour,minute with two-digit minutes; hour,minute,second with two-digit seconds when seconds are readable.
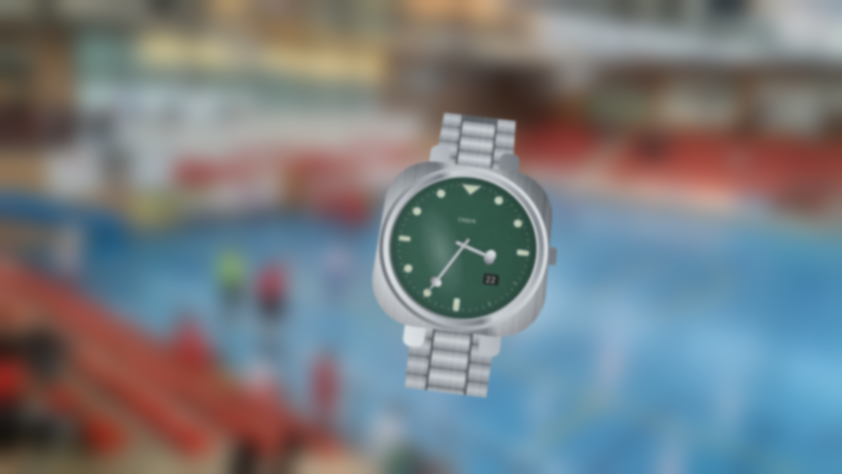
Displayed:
3,35
